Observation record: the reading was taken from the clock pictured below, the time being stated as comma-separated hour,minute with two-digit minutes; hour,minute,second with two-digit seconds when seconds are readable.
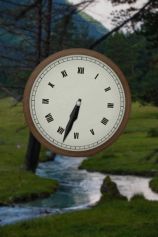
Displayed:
6,33
